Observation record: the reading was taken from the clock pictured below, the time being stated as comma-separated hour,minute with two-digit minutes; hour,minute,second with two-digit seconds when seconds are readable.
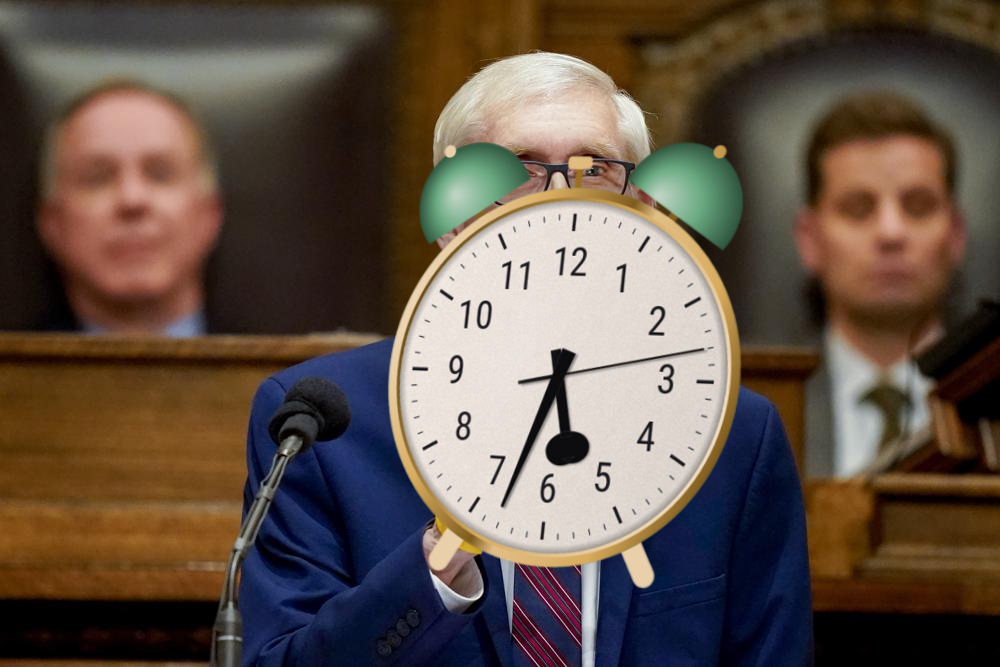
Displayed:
5,33,13
